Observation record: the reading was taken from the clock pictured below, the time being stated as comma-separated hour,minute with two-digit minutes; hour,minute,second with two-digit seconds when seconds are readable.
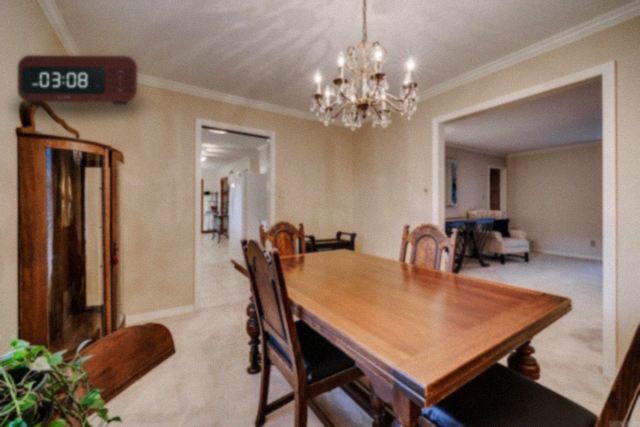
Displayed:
3,08
